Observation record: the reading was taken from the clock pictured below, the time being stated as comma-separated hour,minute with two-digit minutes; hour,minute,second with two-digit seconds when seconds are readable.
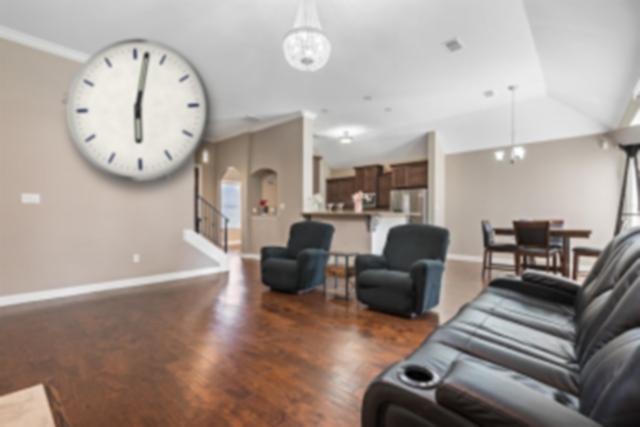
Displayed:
6,02
